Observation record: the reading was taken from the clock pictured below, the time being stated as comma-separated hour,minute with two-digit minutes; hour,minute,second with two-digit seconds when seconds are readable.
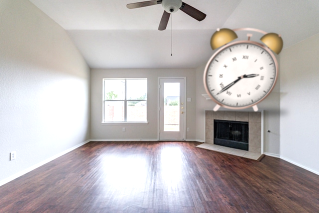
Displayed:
2,38
